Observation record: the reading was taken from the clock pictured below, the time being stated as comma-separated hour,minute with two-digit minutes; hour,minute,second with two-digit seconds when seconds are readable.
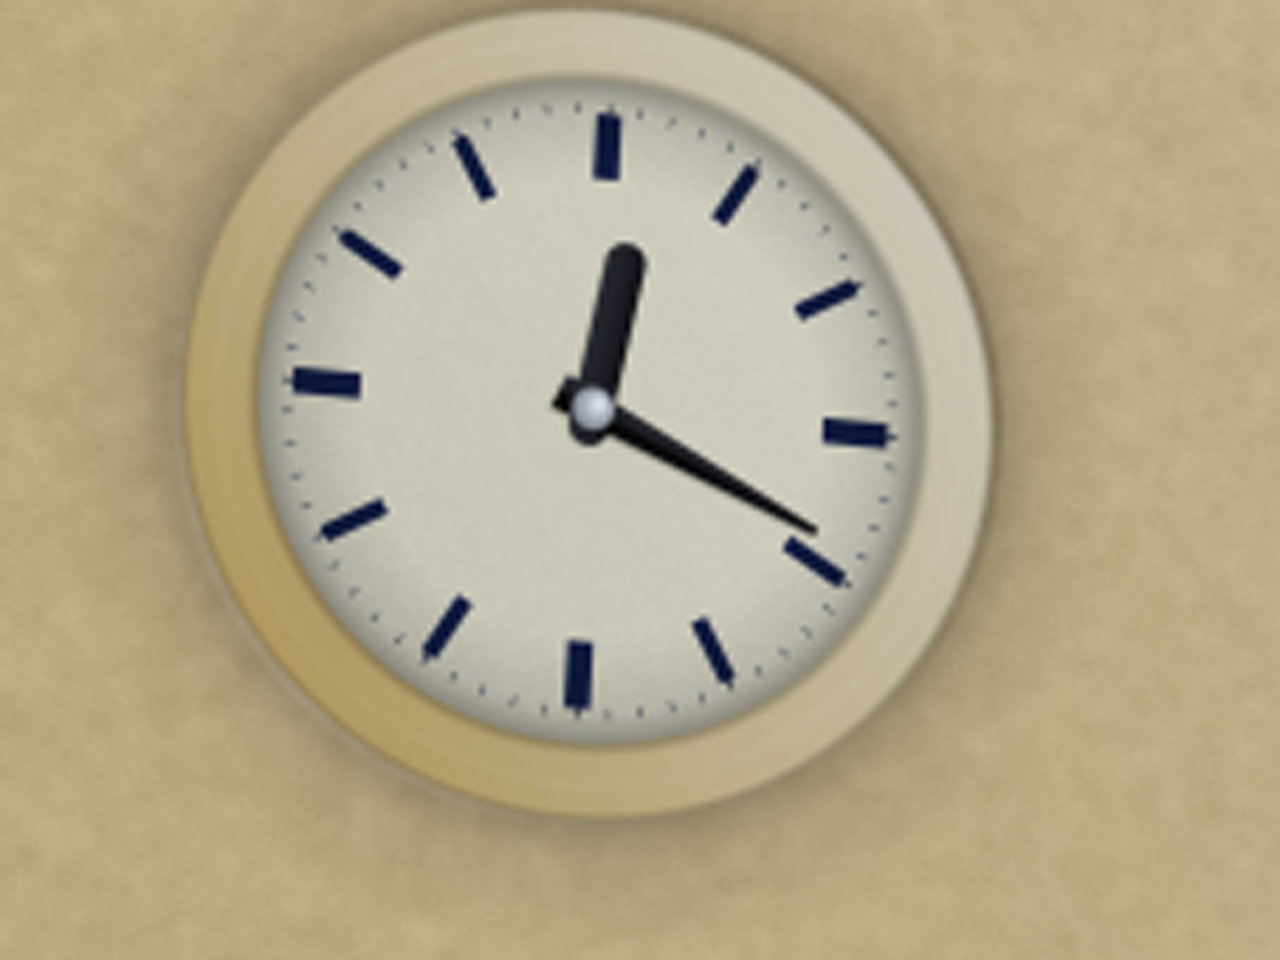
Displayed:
12,19
